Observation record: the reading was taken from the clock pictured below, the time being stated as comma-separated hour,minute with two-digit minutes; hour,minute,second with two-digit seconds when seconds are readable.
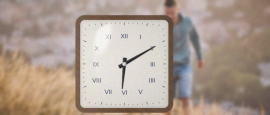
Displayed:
6,10
